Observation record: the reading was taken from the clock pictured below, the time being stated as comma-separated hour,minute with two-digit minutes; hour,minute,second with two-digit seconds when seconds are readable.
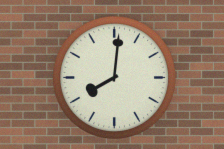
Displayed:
8,01
